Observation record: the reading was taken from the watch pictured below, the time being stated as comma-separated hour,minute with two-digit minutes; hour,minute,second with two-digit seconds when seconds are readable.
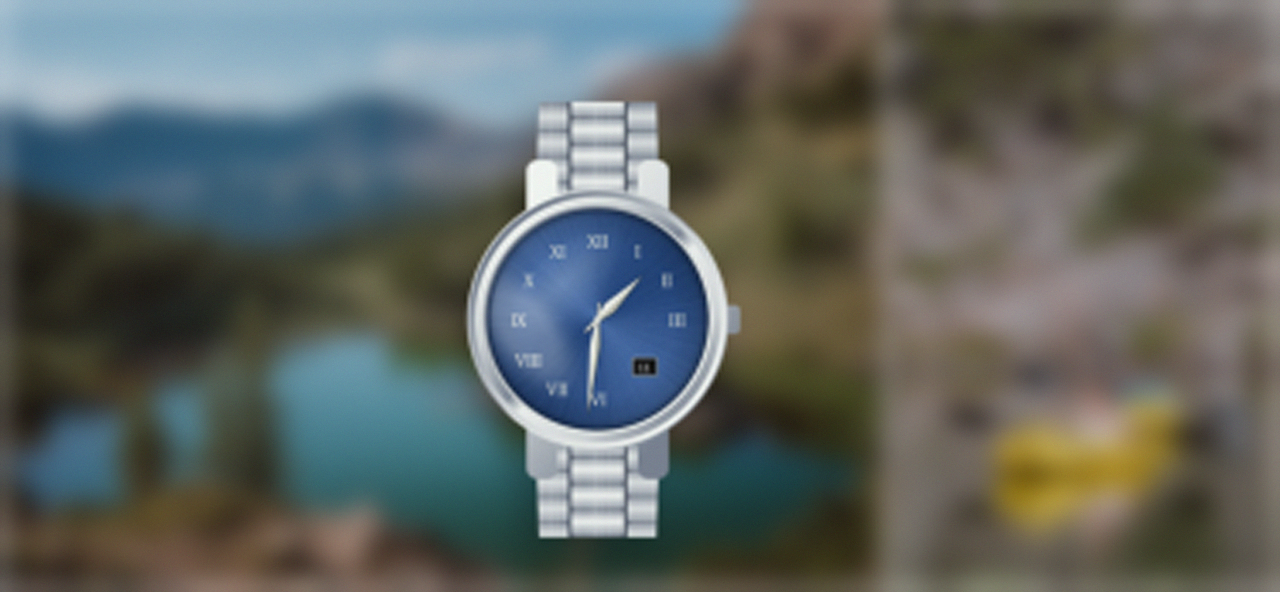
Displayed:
1,31
